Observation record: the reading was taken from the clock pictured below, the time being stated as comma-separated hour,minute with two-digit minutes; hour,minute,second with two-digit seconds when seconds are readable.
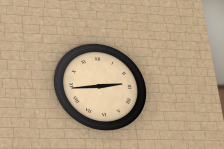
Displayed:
2,44
